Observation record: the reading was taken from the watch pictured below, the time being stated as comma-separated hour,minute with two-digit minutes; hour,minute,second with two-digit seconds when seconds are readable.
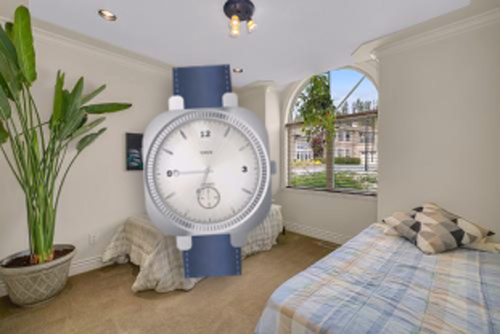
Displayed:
6,45
